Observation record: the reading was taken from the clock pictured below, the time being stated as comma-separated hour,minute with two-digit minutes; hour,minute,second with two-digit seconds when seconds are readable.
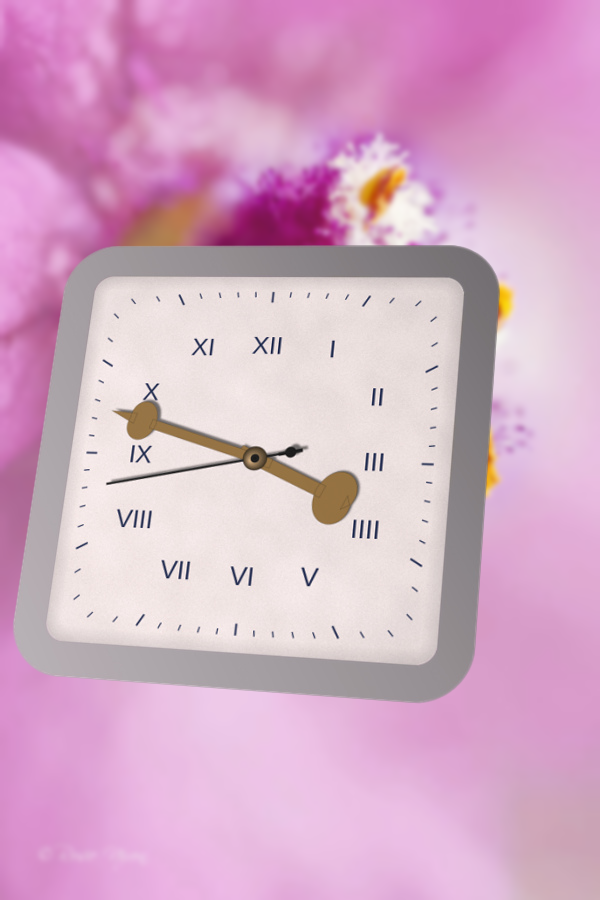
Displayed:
3,47,43
